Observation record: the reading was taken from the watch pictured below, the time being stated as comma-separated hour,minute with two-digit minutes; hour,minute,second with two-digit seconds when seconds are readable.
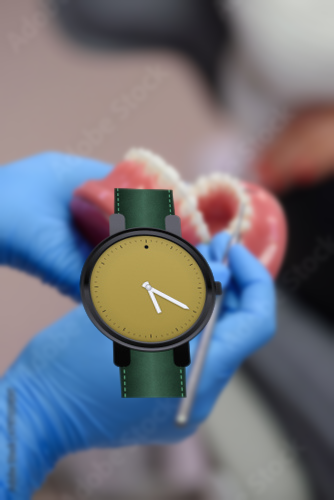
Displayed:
5,20
